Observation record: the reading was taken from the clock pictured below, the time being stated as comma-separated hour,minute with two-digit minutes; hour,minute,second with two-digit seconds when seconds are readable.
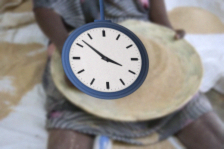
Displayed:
3,52
